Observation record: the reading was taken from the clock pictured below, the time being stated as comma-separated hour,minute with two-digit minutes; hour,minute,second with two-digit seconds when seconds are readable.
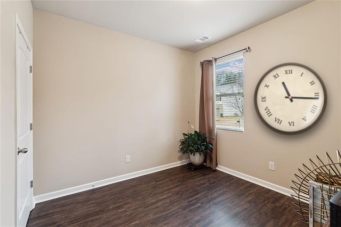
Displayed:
11,16
